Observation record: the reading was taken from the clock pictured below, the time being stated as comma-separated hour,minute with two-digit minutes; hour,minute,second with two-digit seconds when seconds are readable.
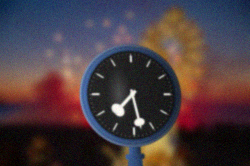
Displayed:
7,28
